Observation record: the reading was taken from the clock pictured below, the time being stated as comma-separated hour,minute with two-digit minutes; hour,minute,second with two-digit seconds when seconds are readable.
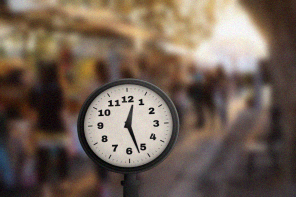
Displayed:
12,27
